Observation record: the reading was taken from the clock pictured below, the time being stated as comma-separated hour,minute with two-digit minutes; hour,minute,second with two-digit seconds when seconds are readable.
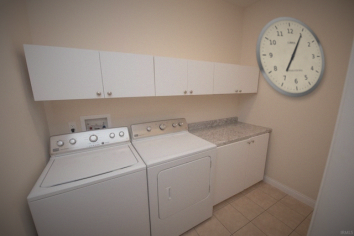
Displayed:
7,05
